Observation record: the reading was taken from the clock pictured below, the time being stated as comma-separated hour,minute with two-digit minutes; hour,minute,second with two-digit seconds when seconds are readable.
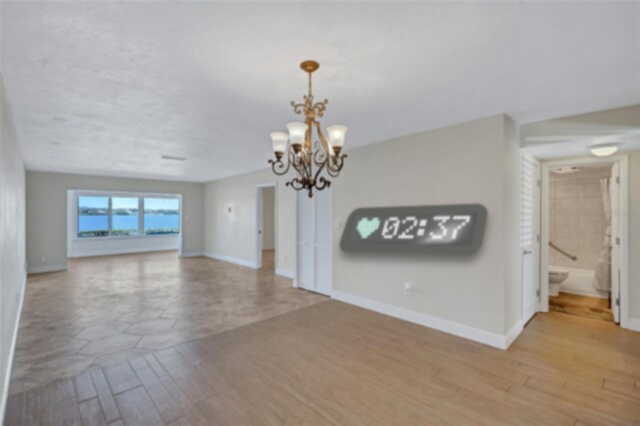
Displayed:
2,37
